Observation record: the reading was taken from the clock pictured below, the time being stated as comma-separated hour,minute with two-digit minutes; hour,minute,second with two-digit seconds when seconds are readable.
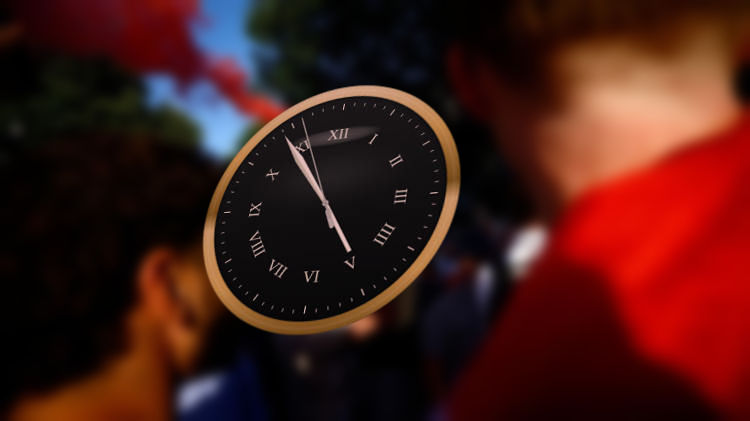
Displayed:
4,53,56
